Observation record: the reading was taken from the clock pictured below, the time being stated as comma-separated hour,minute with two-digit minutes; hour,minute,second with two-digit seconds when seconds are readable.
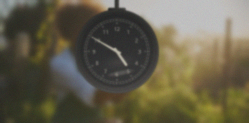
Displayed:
4,50
